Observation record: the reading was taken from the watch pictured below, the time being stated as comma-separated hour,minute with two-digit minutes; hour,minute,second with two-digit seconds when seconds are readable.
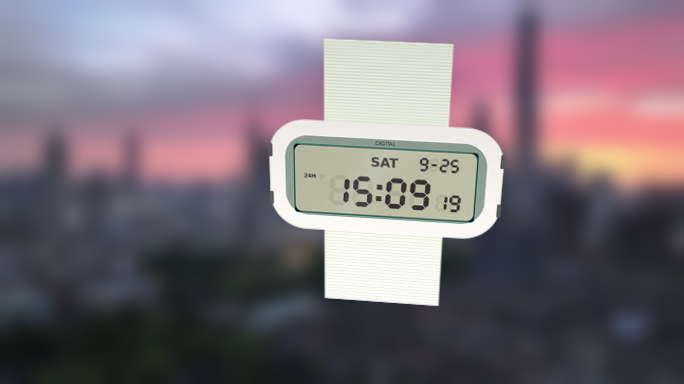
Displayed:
15,09,19
